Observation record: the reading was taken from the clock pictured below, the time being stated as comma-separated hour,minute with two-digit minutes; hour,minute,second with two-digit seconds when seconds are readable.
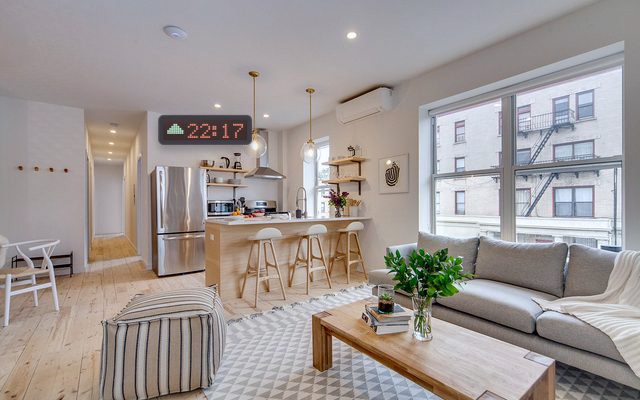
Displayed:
22,17
